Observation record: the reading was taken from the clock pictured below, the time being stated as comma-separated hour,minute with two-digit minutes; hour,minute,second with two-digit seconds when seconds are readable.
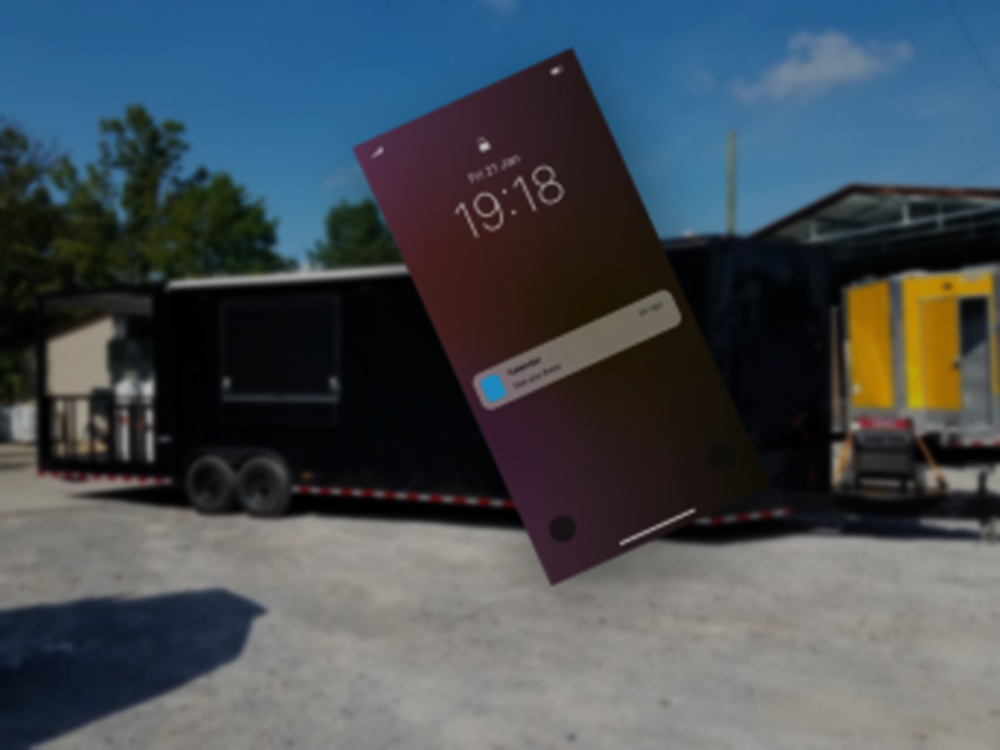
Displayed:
19,18
